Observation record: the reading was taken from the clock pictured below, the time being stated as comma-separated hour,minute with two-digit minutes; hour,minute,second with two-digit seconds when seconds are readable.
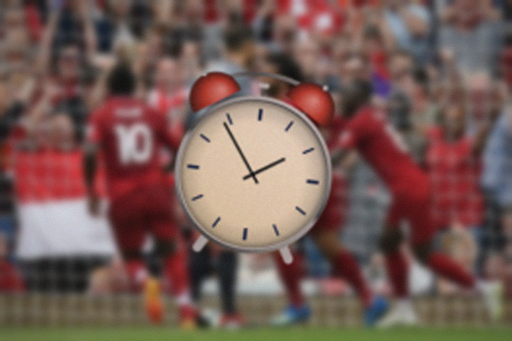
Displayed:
1,54
